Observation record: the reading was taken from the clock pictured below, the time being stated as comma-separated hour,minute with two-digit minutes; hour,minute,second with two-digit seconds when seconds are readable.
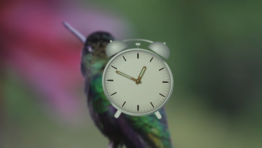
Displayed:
12,49
